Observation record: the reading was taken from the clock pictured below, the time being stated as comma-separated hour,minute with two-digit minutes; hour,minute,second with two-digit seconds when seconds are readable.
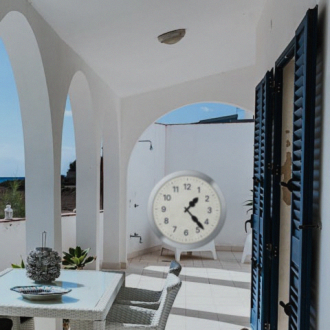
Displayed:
1,23
